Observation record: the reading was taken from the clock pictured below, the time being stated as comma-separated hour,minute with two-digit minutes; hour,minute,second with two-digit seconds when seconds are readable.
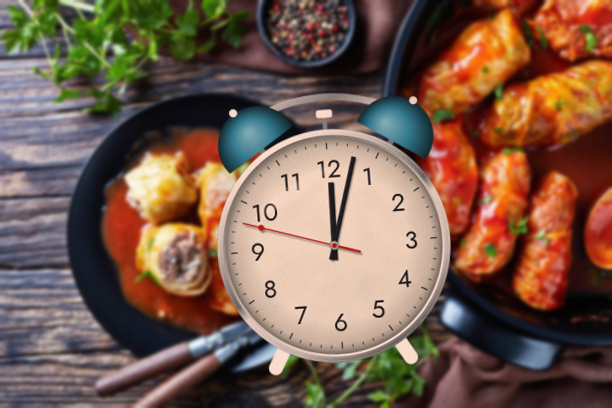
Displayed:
12,02,48
